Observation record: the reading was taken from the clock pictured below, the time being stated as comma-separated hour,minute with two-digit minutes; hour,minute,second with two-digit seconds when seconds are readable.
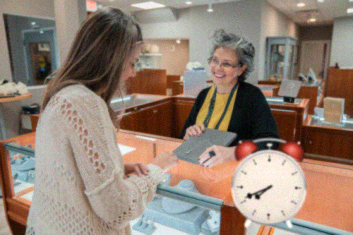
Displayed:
7,41
